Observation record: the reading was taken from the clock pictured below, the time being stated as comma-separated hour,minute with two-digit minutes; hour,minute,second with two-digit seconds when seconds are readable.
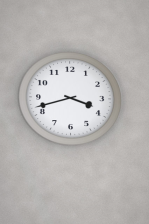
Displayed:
3,42
